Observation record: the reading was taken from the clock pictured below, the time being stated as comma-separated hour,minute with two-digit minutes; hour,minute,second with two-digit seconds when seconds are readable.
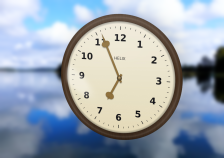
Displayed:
6,56
